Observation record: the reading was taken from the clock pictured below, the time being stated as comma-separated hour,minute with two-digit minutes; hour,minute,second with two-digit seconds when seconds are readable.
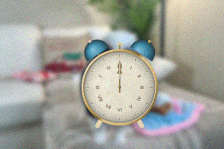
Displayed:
12,00
